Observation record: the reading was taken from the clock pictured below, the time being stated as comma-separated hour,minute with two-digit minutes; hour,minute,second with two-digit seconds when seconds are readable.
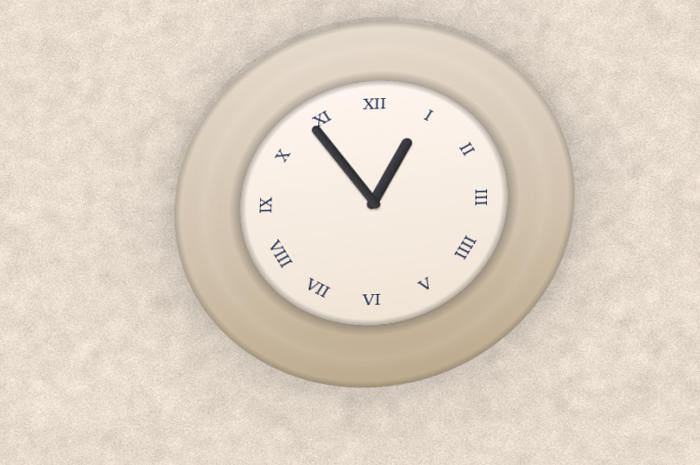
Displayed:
12,54
